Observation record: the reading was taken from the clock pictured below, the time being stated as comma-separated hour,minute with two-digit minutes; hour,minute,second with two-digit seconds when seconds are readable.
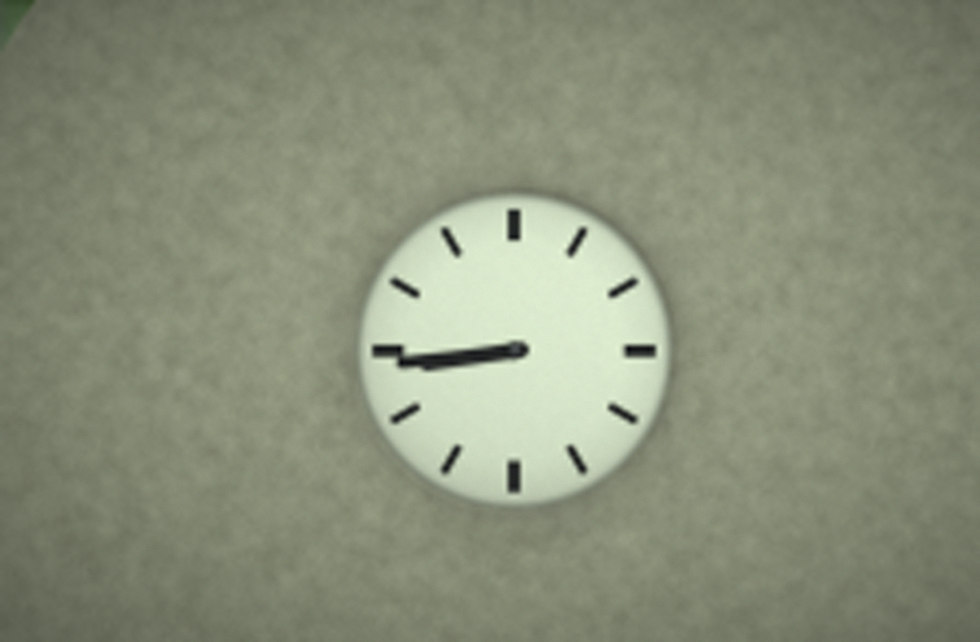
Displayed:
8,44
